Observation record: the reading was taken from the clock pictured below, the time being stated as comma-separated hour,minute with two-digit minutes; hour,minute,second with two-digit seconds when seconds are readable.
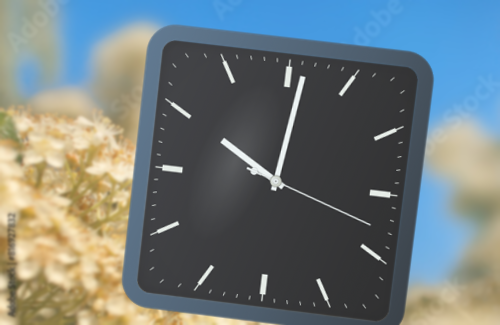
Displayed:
10,01,18
